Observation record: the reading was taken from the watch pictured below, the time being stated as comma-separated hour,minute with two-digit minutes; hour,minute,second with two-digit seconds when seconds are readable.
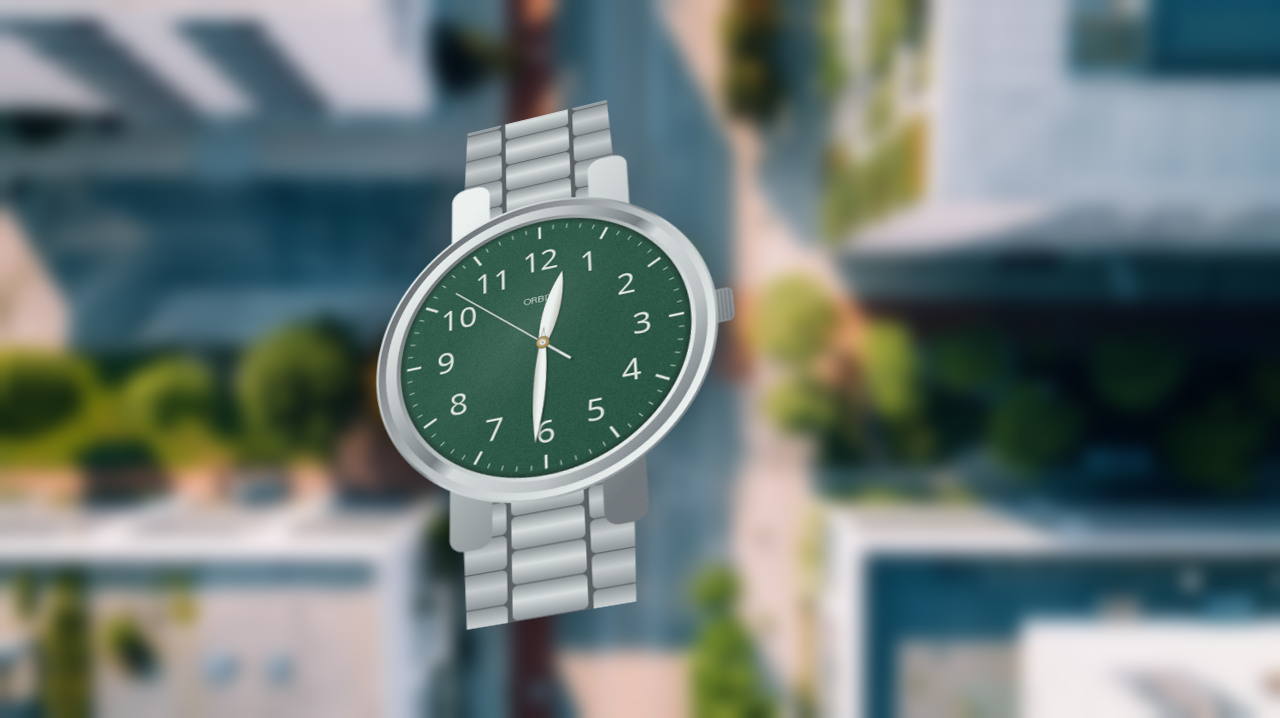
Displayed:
12,30,52
